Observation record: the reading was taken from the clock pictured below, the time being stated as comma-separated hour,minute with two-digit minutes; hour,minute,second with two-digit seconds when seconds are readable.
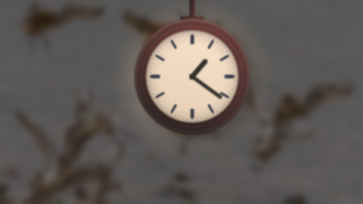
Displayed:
1,21
